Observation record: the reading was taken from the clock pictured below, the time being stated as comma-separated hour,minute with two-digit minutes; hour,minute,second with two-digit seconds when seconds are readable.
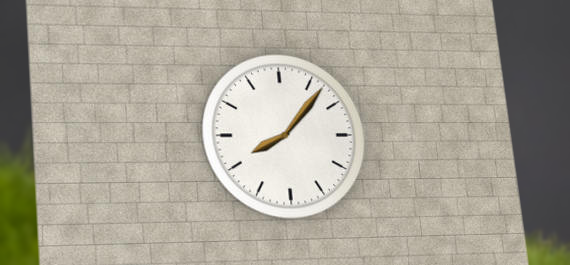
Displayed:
8,07
